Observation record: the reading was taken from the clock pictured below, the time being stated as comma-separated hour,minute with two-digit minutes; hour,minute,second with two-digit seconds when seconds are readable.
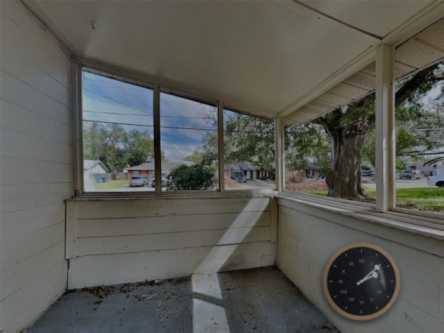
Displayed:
2,08
